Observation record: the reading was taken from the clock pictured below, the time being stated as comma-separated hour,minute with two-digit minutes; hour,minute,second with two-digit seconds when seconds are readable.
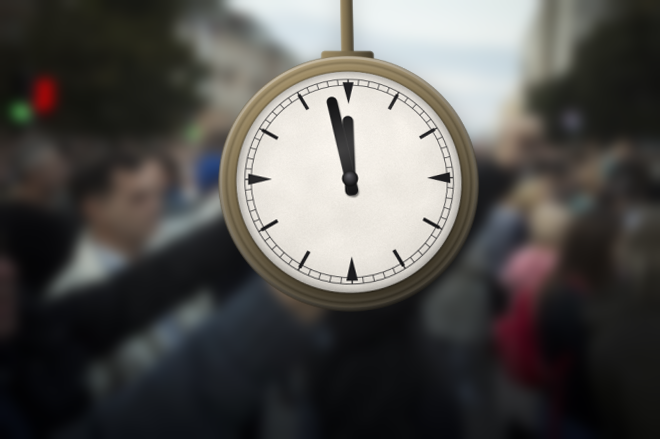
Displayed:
11,58
